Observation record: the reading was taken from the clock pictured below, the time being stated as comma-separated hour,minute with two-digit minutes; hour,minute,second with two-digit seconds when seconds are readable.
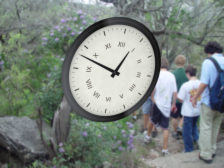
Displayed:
12,48
